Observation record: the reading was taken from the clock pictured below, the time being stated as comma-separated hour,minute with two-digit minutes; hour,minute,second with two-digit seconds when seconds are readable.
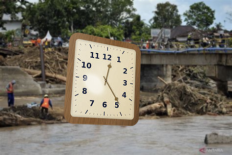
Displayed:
12,24
